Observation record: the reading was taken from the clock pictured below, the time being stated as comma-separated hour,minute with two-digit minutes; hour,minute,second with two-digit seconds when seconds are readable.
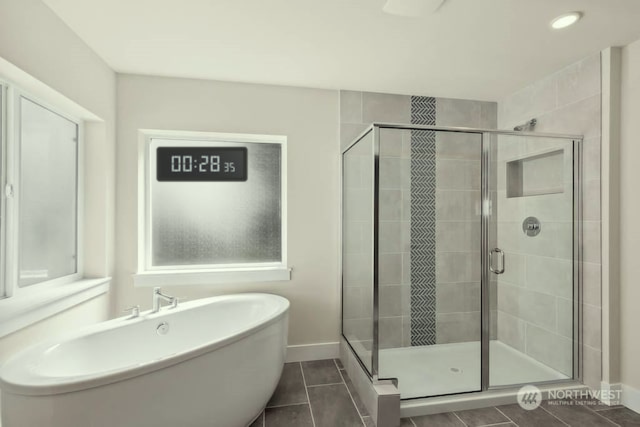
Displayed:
0,28
